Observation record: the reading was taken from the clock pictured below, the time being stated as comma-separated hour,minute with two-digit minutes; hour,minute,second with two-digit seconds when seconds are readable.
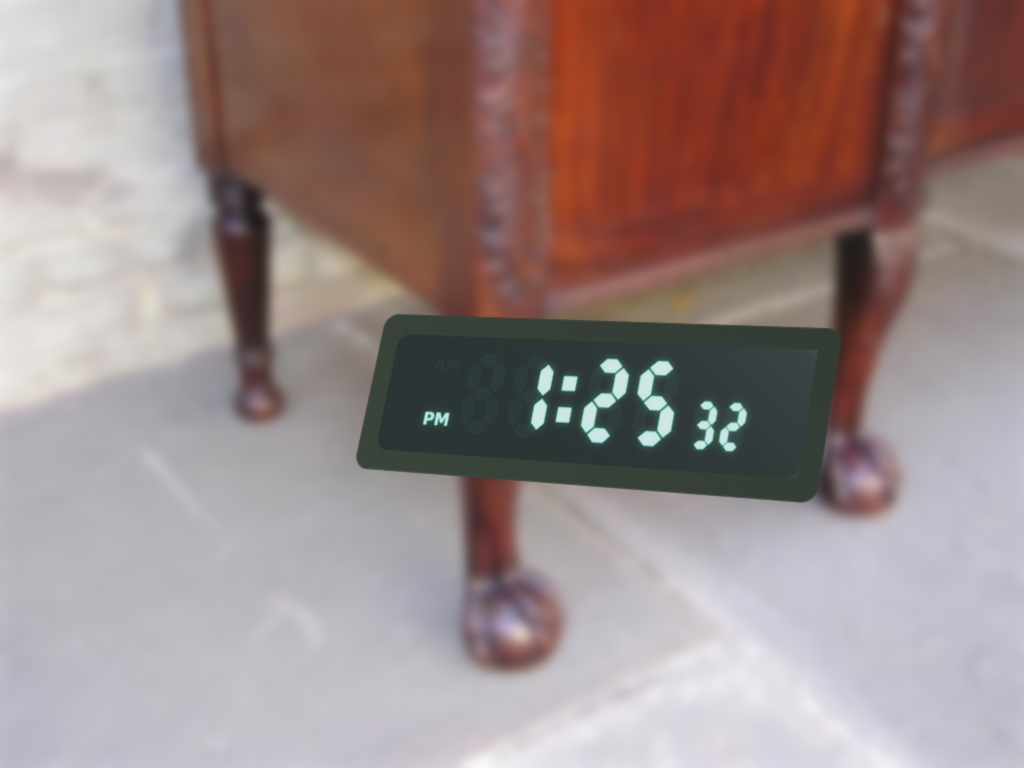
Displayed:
1,25,32
